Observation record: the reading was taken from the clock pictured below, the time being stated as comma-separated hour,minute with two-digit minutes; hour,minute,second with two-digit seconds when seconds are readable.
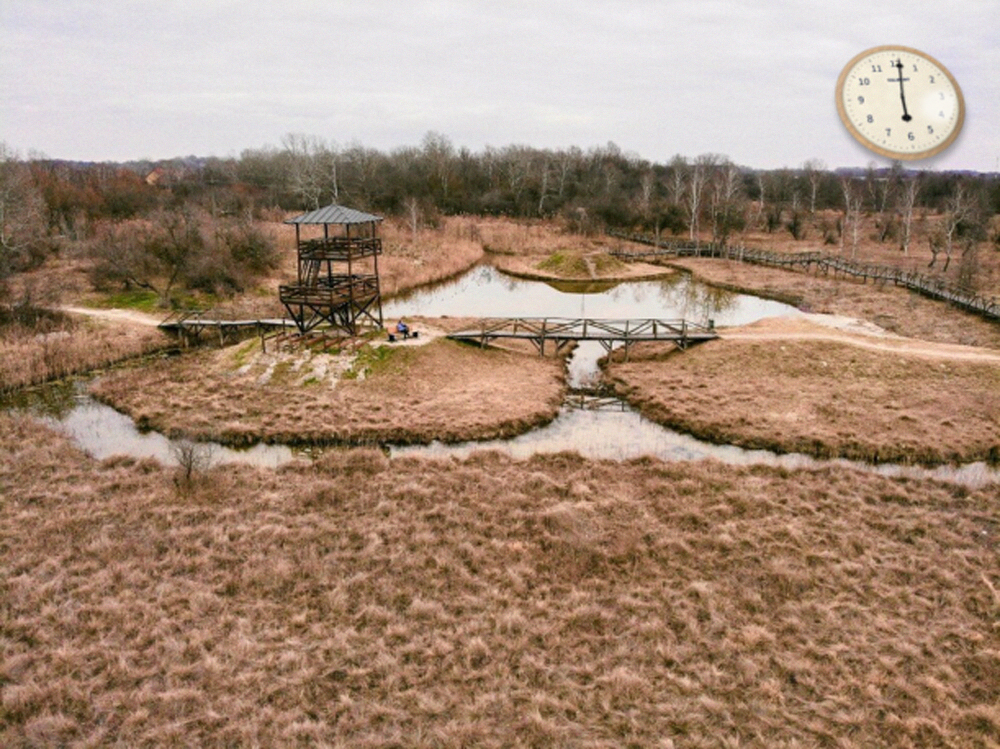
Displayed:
6,01
